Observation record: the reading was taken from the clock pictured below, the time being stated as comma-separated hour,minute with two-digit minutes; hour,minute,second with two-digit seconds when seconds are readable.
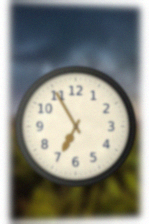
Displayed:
6,55
